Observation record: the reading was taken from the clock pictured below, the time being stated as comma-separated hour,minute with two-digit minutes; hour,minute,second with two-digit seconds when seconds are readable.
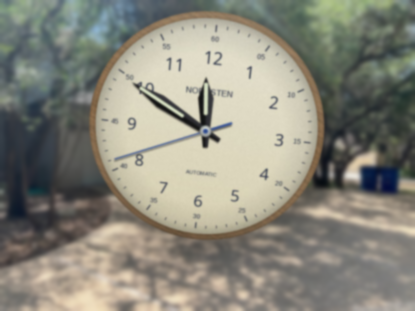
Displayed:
11,49,41
